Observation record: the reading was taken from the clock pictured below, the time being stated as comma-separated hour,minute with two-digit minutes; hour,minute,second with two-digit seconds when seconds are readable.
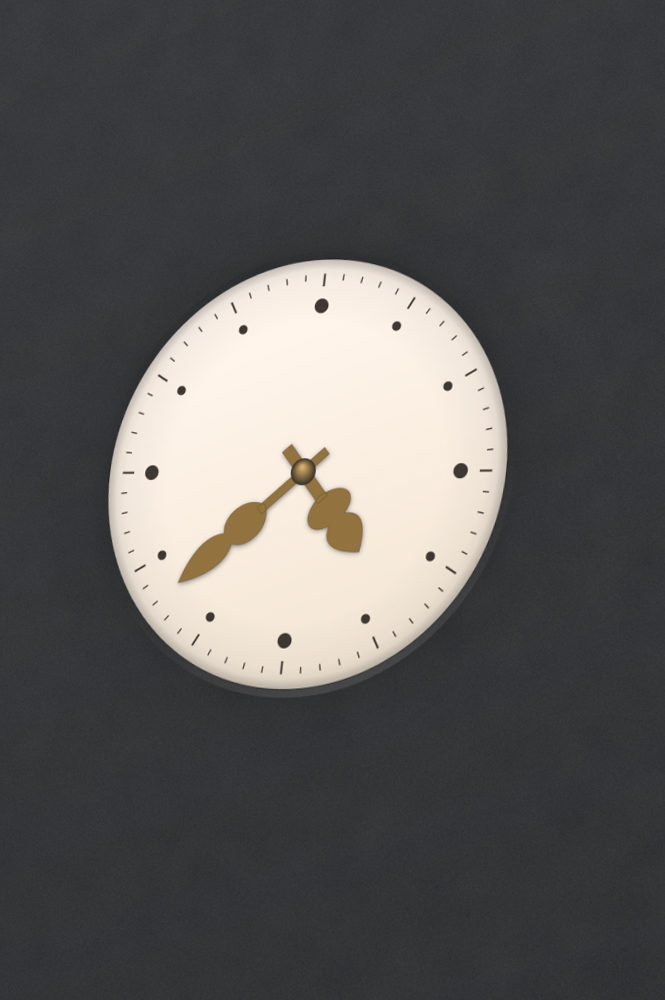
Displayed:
4,38
